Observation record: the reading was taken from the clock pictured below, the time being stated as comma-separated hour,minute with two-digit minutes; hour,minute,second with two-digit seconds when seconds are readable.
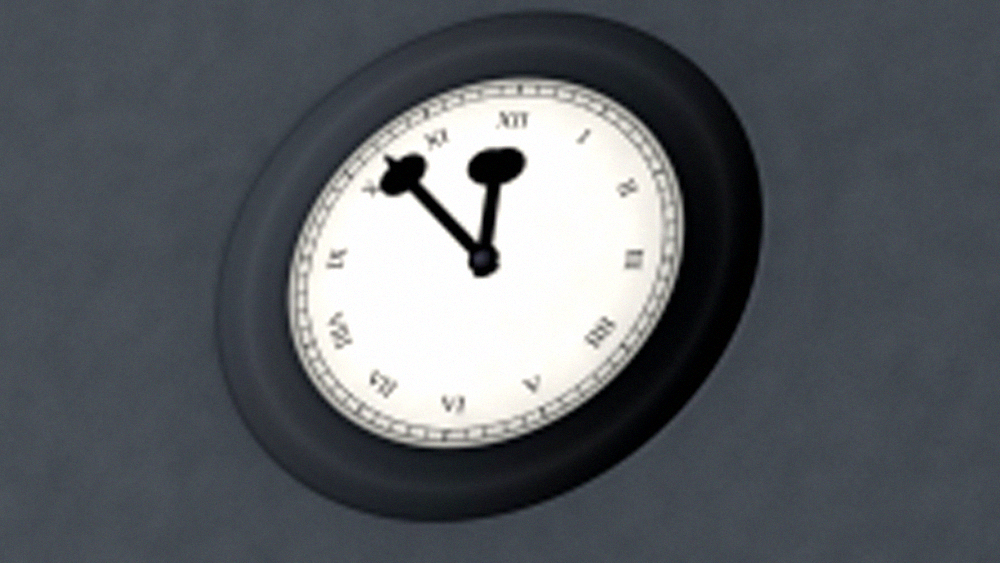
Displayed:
11,52
